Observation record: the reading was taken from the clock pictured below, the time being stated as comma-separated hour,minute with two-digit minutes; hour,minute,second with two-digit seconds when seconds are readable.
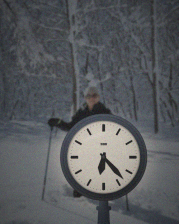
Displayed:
6,23
